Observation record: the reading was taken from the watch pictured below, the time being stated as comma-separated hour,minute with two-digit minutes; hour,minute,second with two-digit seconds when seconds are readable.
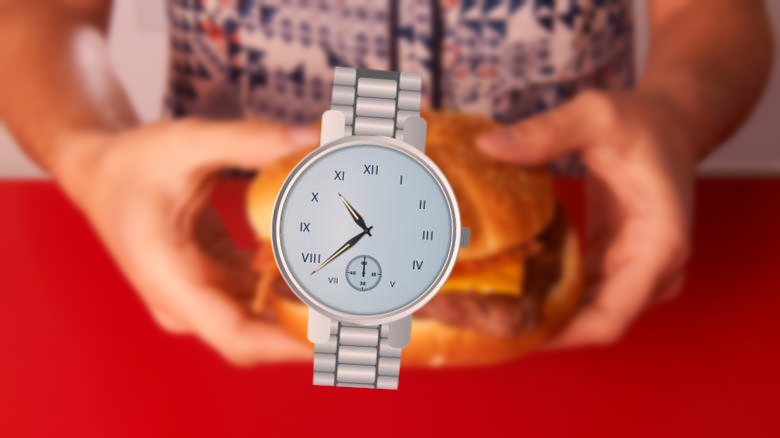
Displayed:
10,38
